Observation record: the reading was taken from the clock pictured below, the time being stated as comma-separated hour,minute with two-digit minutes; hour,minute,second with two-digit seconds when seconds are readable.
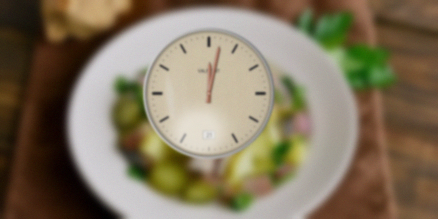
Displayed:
12,02
